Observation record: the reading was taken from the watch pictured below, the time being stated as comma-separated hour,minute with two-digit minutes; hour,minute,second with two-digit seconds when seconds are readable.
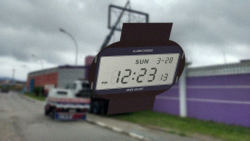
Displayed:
12,23,13
